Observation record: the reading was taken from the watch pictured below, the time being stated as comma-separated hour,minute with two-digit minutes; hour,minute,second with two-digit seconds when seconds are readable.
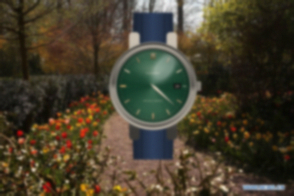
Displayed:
4,22
